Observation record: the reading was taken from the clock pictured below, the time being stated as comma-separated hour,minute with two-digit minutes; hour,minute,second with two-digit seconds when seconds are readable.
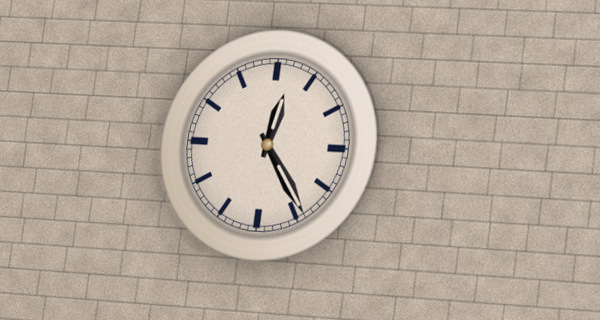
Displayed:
12,24
